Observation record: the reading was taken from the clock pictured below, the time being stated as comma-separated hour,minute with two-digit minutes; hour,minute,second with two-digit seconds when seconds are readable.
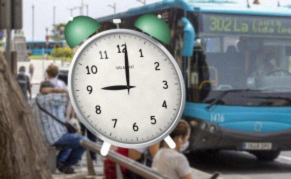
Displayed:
9,01
